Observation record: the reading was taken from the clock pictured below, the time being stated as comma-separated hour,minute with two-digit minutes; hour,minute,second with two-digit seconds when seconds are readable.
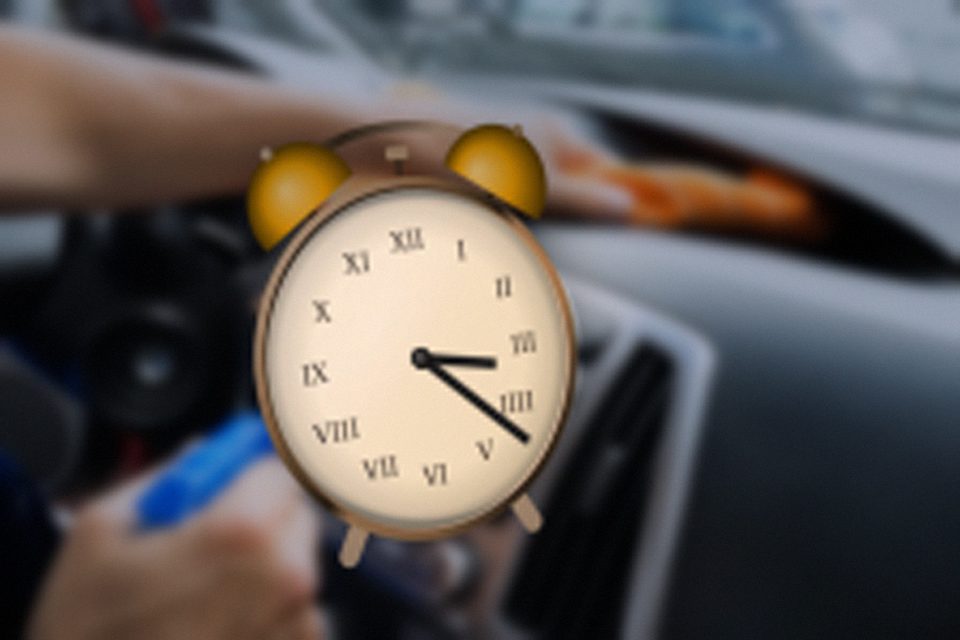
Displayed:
3,22
